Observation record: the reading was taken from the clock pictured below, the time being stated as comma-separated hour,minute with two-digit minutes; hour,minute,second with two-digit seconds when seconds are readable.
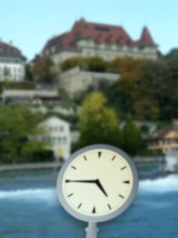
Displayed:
4,45
